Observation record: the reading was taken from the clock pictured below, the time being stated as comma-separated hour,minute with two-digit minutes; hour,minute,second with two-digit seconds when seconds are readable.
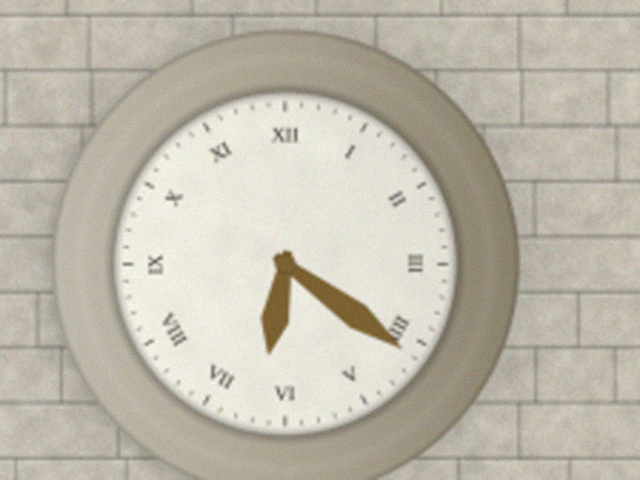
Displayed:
6,21
